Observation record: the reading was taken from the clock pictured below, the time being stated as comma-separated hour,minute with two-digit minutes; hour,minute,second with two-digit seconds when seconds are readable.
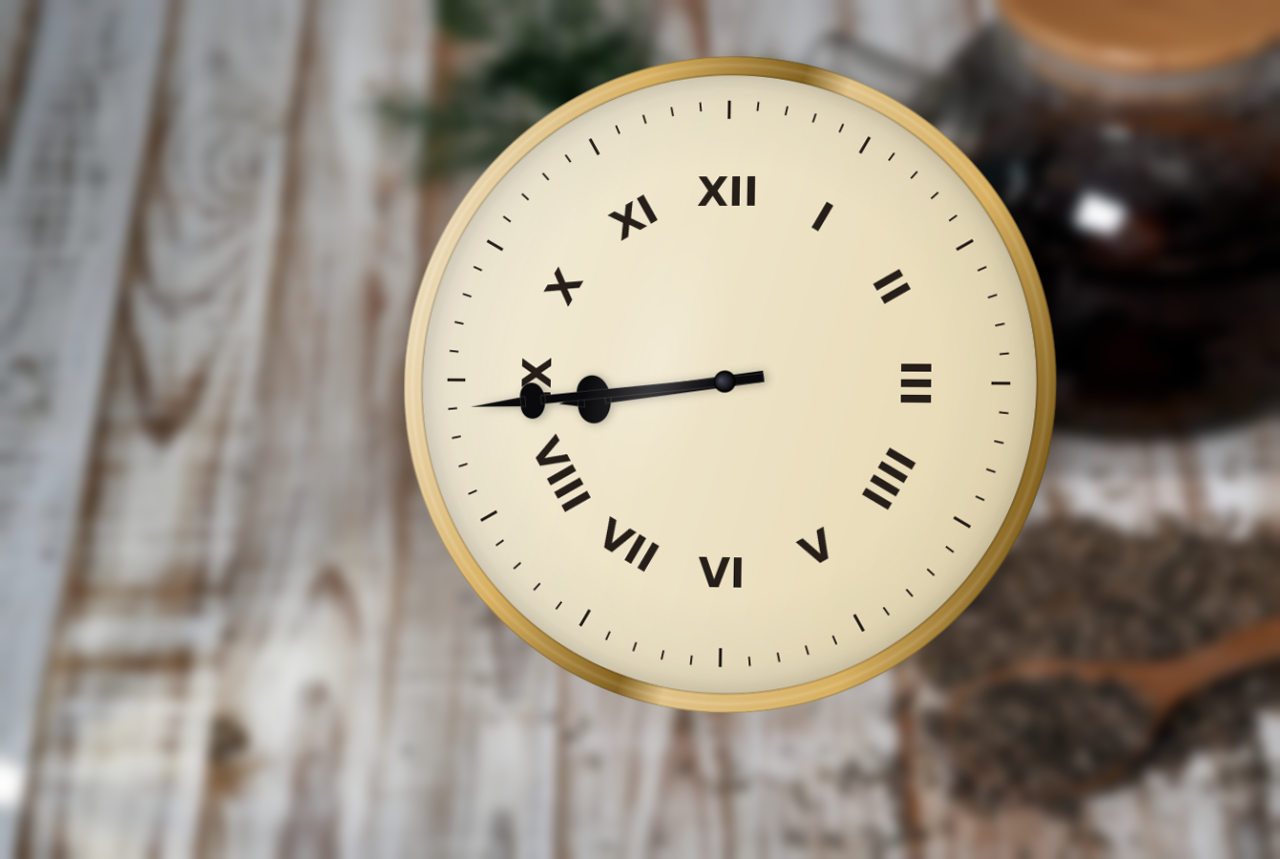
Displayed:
8,44
